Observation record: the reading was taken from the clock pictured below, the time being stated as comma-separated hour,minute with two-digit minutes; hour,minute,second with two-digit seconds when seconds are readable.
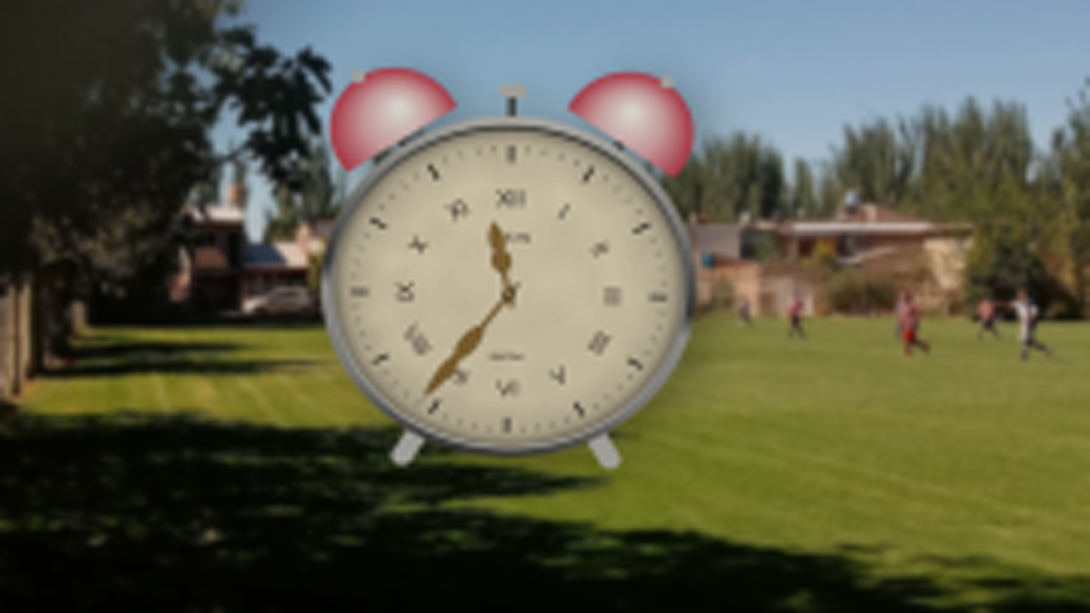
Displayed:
11,36
